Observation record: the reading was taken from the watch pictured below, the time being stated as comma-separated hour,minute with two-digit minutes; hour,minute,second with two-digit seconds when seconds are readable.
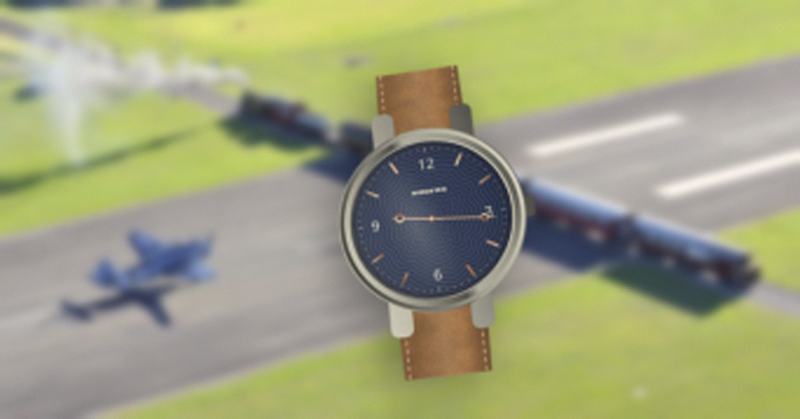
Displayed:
9,16
